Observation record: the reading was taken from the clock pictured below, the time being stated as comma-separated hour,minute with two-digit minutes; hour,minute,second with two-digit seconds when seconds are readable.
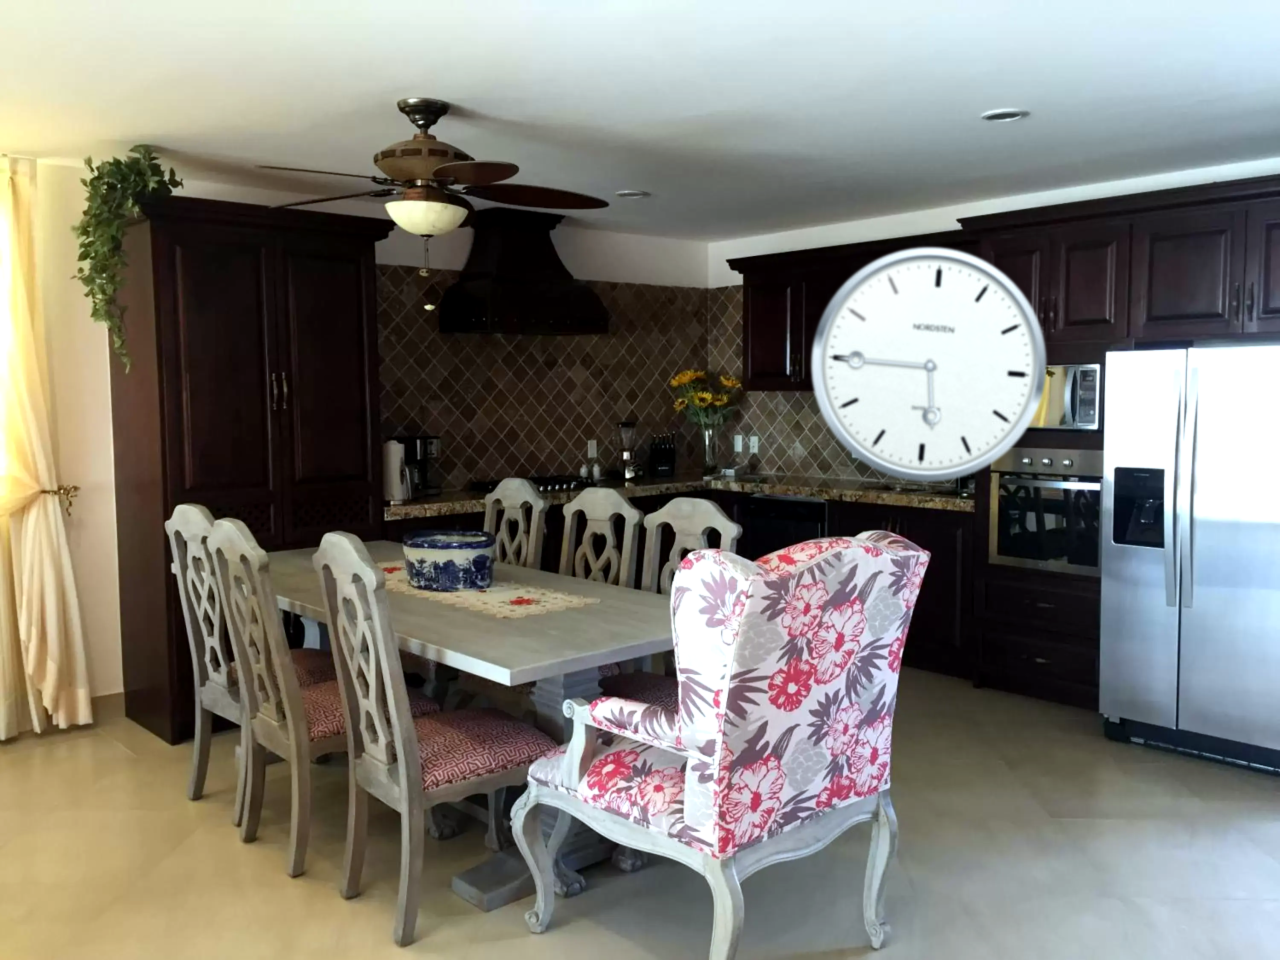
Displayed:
5,45
